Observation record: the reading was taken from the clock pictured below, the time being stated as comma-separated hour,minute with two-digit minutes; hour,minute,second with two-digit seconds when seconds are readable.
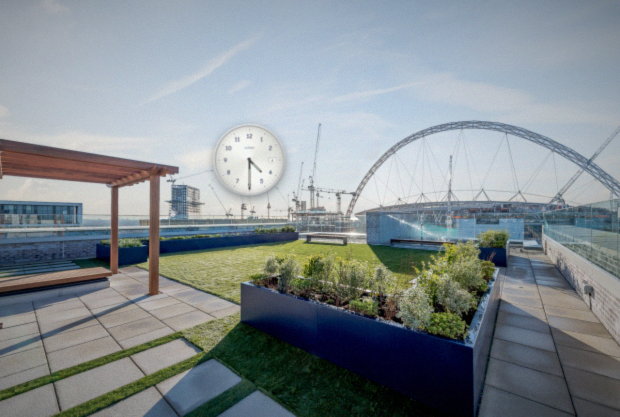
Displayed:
4,30
